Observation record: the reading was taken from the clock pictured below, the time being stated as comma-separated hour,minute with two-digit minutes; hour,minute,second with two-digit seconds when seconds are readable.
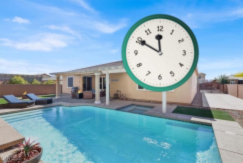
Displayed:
11,50
